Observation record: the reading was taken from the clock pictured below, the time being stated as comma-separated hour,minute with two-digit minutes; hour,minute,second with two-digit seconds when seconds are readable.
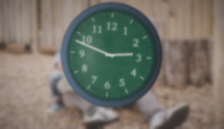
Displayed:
2,48
